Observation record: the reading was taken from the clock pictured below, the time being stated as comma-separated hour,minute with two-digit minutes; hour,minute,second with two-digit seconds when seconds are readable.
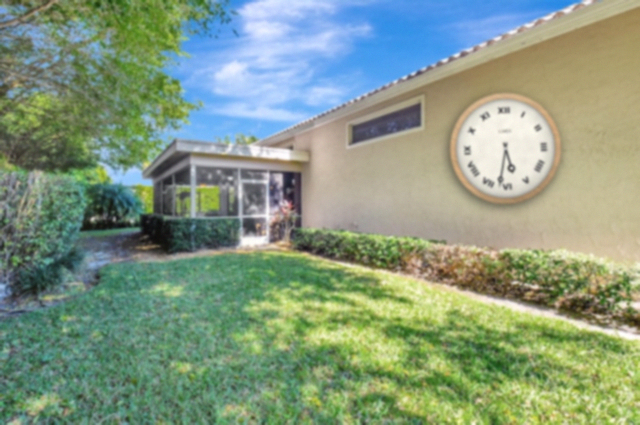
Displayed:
5,32
